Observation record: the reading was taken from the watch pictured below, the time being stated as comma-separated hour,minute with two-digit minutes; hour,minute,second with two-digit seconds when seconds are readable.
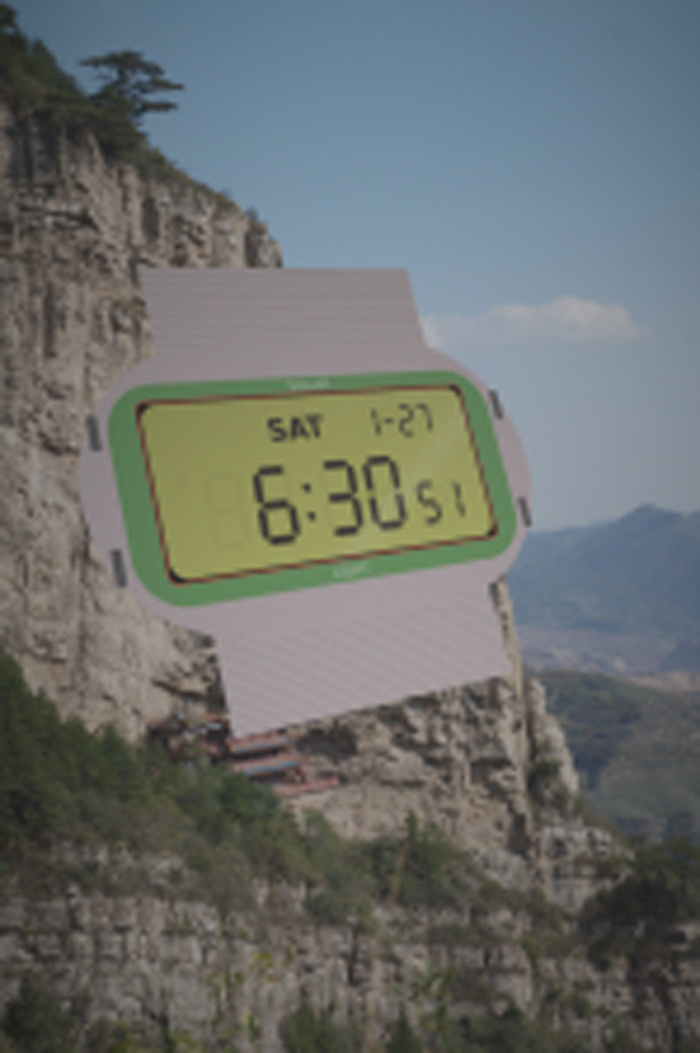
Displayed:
6,30,51
